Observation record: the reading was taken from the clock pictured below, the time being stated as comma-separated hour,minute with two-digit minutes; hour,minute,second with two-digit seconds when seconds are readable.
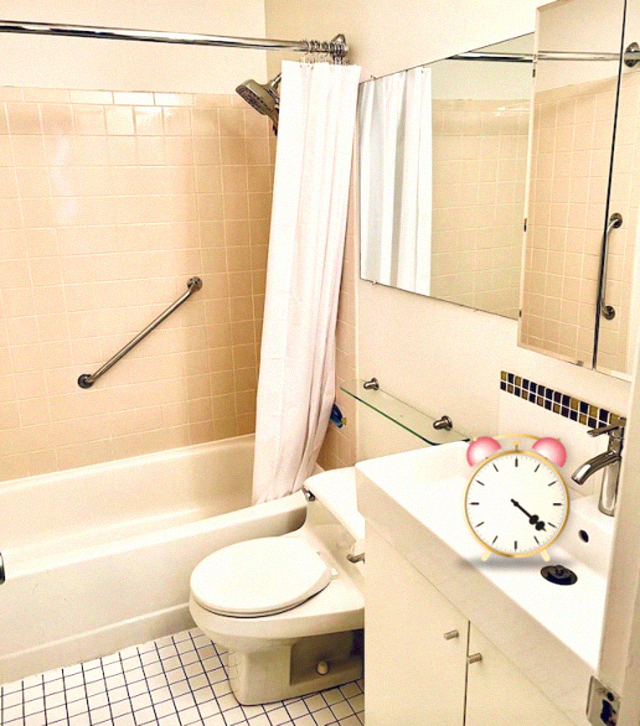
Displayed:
4,22
